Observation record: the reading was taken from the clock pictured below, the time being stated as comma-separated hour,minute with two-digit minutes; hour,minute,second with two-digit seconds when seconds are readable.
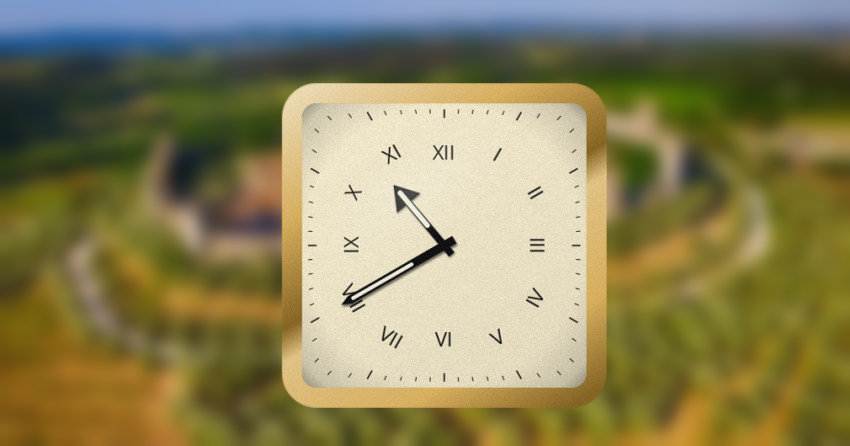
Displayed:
10,40
